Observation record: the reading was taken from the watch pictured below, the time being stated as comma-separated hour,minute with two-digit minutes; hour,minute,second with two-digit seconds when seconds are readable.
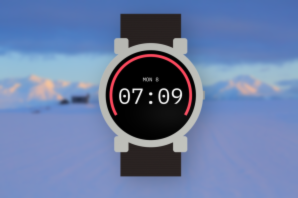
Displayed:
7,09
